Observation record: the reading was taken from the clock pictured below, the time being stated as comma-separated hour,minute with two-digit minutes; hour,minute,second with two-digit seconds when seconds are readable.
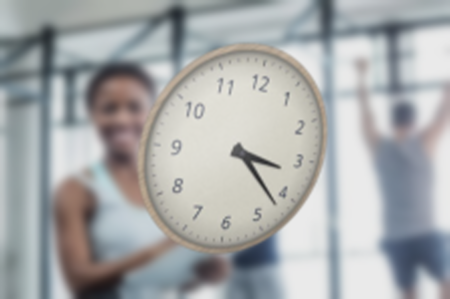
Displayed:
3,22
